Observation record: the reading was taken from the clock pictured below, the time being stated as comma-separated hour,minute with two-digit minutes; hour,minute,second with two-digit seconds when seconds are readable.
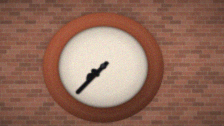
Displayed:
7,37
